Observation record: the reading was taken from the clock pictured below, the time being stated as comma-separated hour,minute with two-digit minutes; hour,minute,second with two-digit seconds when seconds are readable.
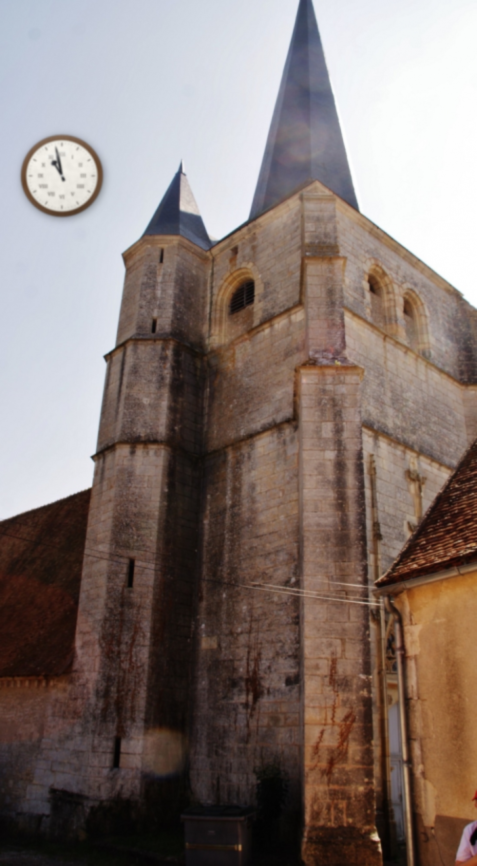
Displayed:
10,58
